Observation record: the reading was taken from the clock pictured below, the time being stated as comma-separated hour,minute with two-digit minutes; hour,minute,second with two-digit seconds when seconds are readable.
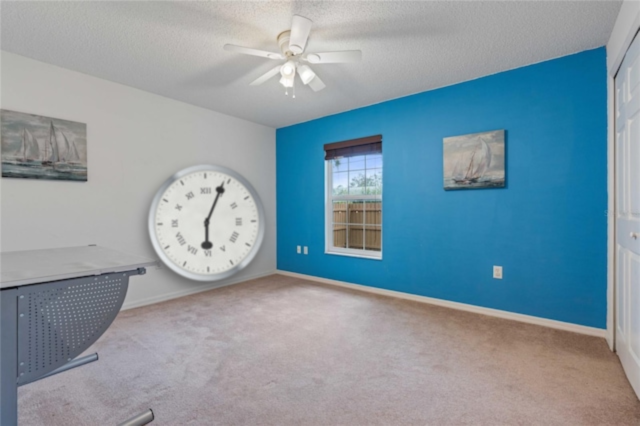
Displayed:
6,04
